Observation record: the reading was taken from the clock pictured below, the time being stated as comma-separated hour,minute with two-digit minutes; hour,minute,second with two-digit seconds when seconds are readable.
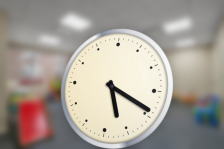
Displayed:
5,19
